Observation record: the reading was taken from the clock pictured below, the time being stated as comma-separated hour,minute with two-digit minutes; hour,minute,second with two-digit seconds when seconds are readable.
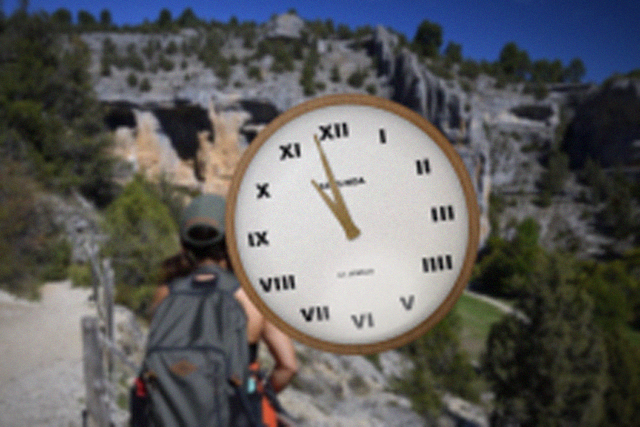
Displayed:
10,58
